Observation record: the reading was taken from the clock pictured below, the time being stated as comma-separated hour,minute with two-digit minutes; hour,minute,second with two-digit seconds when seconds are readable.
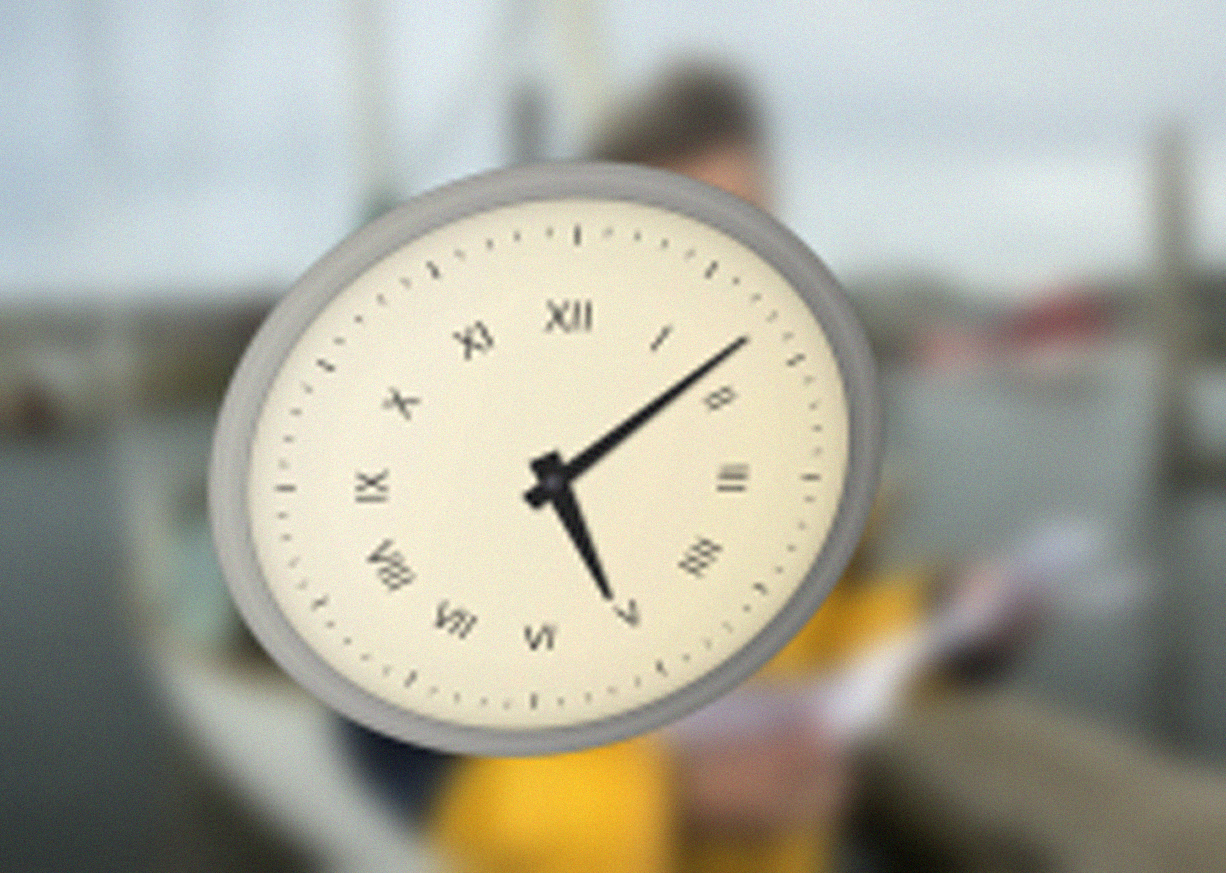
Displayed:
5,08
